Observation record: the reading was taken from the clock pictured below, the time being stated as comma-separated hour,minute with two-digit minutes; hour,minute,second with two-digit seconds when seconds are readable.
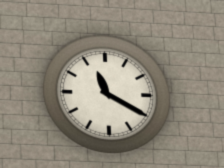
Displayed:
11,20
